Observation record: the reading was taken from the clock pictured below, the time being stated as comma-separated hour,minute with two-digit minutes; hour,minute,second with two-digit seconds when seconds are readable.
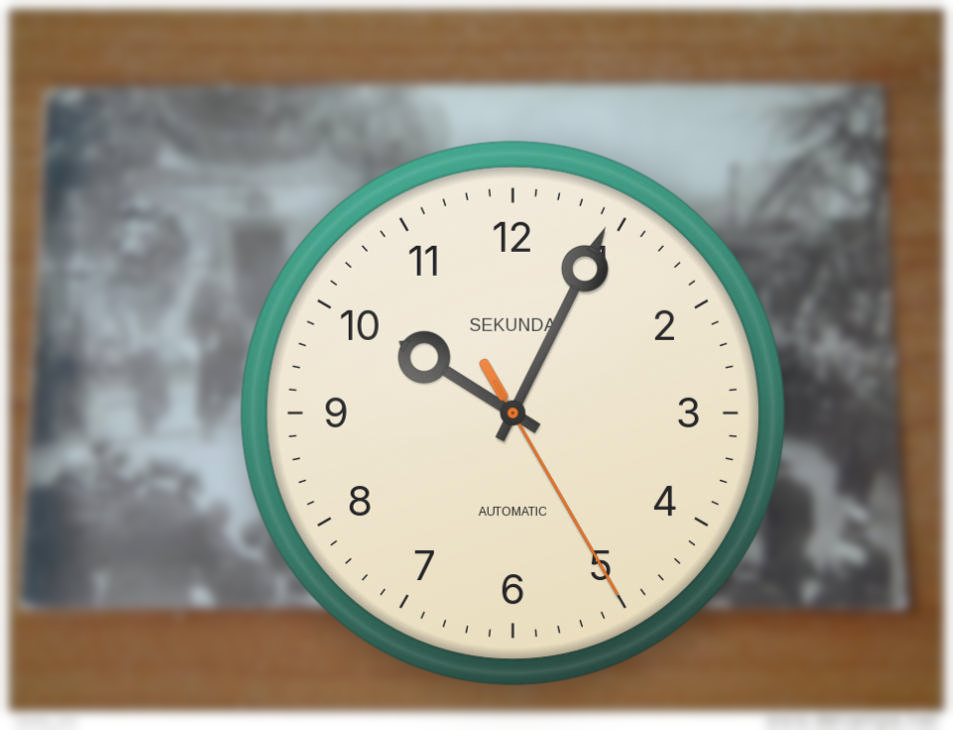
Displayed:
10,04,25
